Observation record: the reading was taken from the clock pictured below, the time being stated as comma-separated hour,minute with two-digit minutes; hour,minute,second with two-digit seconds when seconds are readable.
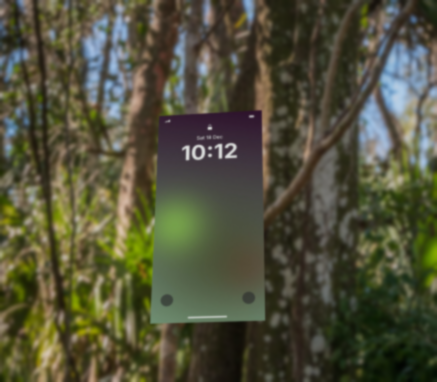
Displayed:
10,12
